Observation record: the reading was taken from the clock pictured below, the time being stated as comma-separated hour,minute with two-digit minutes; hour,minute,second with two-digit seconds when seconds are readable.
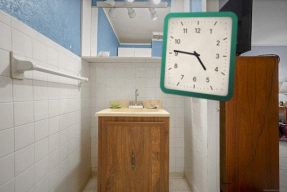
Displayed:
4,46
